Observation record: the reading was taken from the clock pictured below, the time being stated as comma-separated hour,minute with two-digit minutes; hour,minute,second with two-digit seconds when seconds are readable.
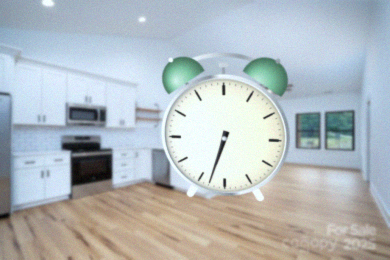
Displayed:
6,33
